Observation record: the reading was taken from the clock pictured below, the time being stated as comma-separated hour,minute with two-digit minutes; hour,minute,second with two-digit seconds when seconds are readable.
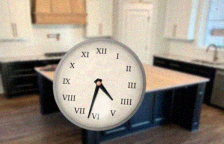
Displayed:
4,32
